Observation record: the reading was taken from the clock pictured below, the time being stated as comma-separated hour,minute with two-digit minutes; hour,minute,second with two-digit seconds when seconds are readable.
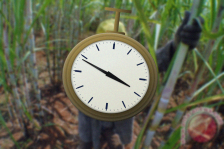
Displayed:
3,49
